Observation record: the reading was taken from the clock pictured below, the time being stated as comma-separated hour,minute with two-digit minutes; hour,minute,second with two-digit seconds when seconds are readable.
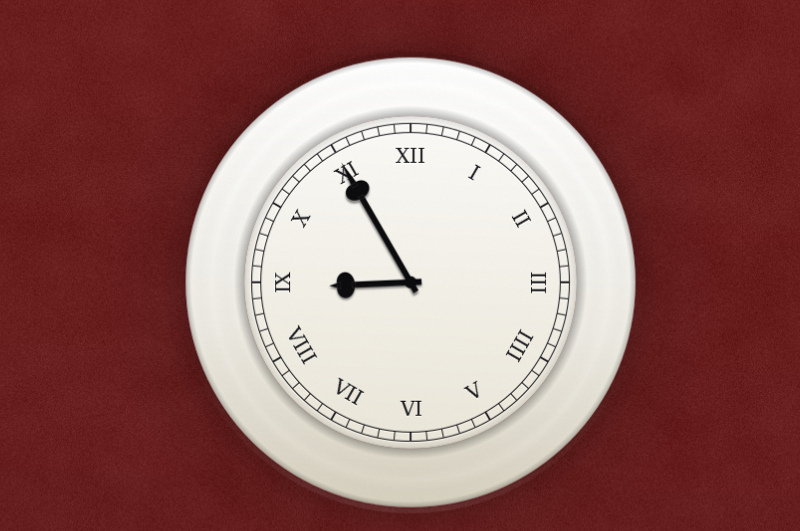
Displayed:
8,55
